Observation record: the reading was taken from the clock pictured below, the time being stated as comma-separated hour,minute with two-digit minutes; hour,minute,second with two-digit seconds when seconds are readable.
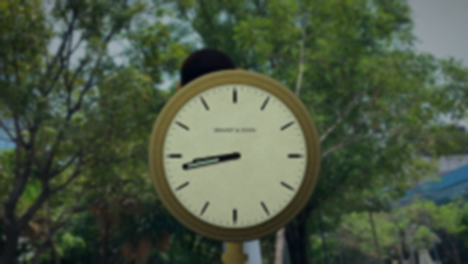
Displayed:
8,43
